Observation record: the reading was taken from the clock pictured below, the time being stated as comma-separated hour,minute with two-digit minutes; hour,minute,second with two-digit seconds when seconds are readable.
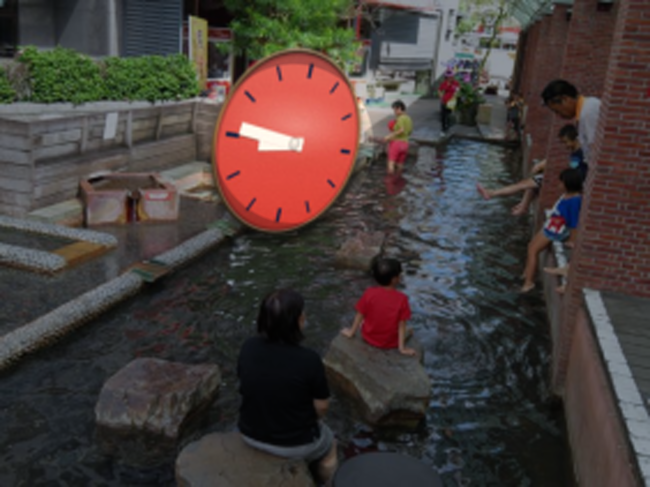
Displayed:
8,46
